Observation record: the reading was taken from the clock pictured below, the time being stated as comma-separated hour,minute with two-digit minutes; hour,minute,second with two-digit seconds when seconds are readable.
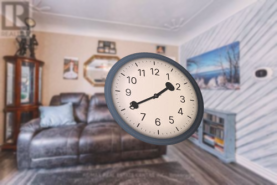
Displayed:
1,40
